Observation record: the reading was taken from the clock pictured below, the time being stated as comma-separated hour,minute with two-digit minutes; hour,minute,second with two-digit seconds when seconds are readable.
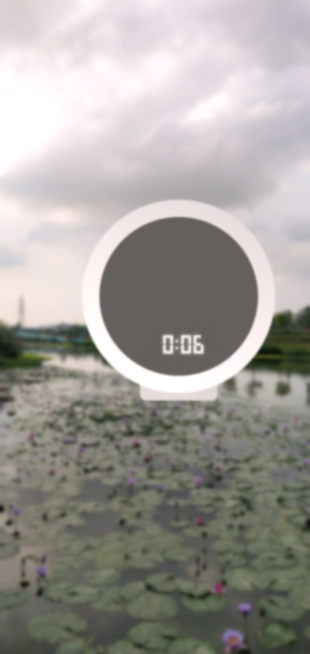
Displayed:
0,06
